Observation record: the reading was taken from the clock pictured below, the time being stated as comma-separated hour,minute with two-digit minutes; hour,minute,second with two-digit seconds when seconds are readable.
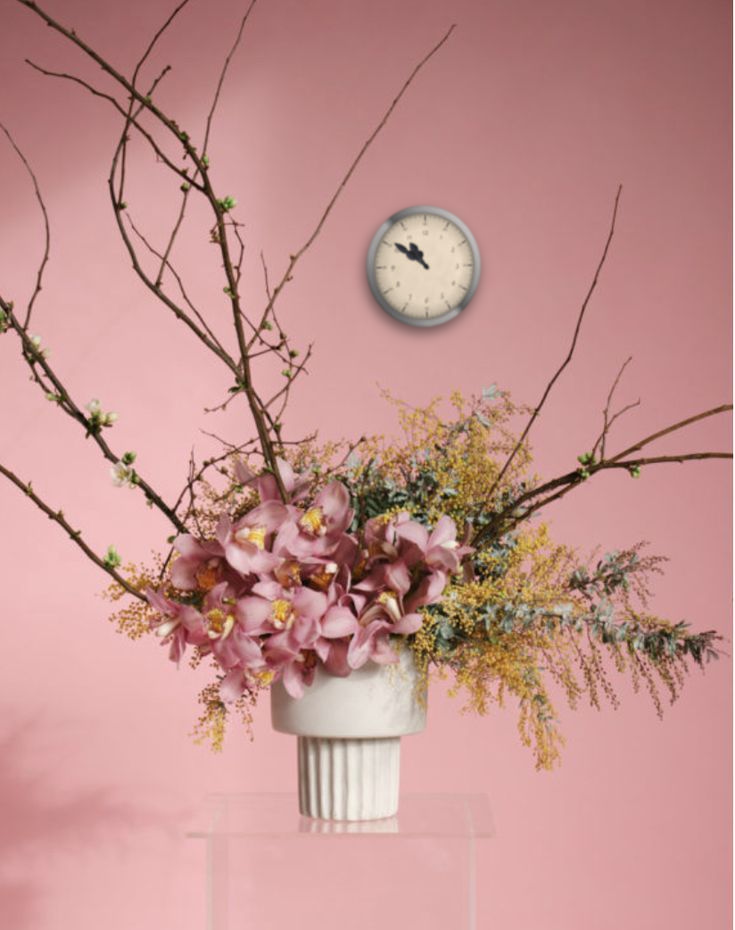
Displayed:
10,51
